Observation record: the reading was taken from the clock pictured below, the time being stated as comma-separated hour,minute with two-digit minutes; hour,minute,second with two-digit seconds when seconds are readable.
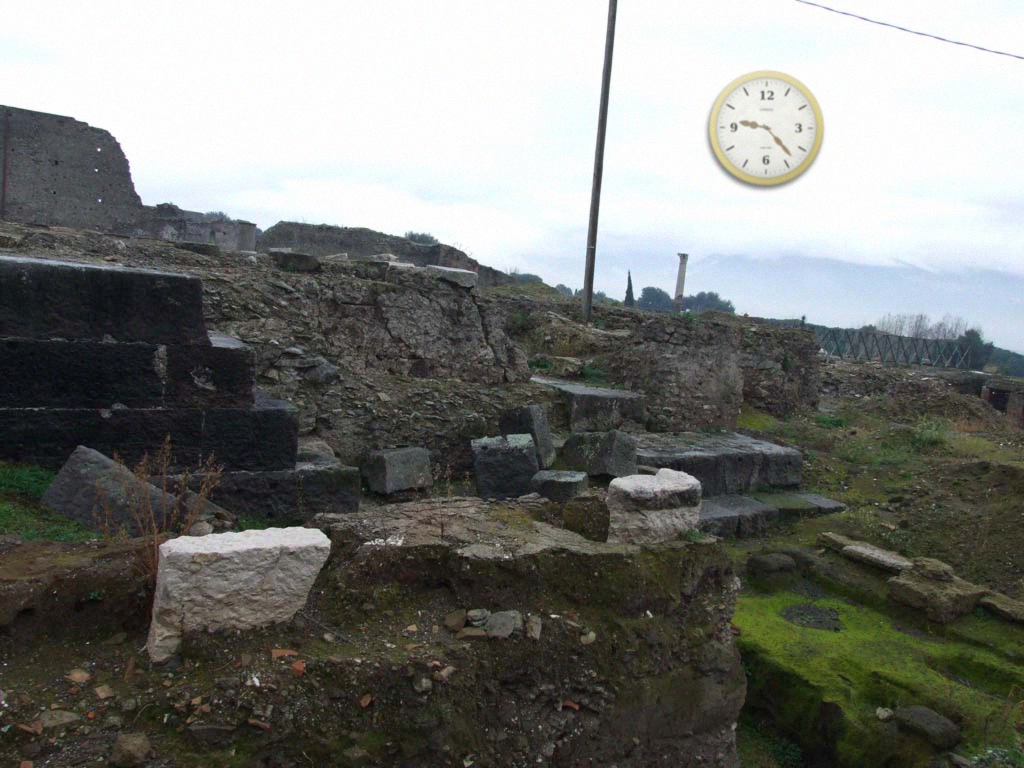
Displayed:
9,23
